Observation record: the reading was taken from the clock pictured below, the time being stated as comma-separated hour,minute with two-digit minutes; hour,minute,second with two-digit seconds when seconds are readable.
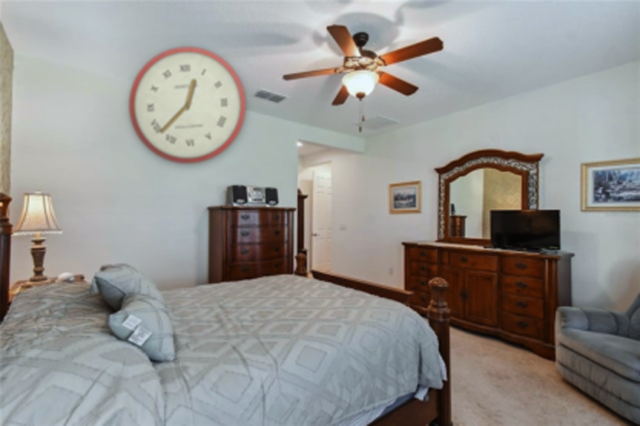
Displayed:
12,38
